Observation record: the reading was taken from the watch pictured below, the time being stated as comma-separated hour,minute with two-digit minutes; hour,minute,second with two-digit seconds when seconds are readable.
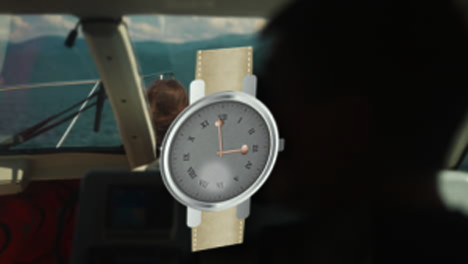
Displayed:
2,59
